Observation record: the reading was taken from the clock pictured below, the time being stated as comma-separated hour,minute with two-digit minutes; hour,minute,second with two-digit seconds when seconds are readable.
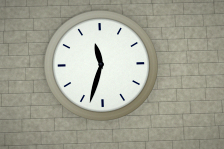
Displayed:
11,33
